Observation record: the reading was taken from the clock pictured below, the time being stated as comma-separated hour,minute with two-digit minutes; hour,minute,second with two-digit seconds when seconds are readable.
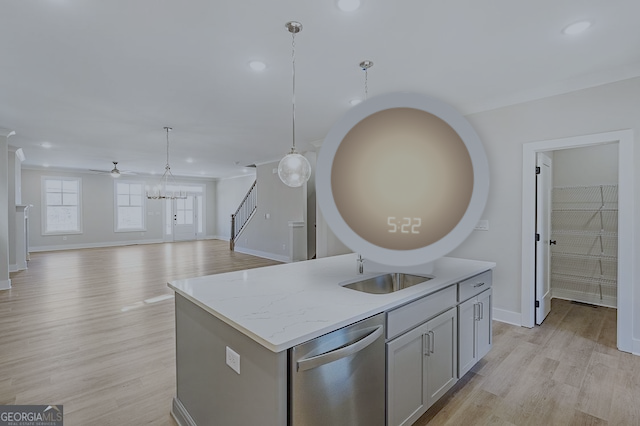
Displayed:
5,22
